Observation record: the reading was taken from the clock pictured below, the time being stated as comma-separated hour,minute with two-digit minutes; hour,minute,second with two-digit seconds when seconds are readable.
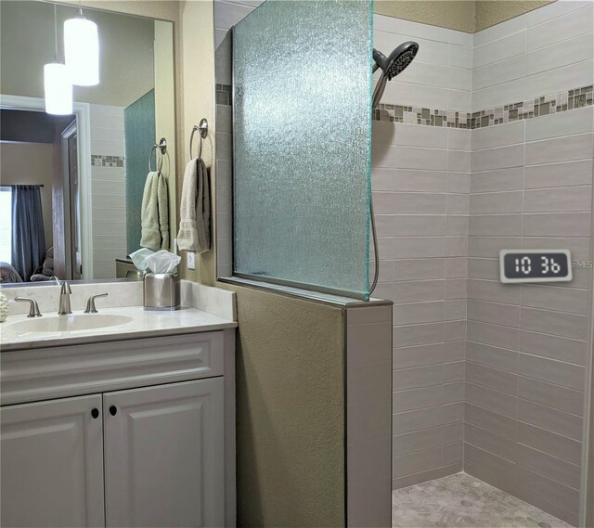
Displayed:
10,36
